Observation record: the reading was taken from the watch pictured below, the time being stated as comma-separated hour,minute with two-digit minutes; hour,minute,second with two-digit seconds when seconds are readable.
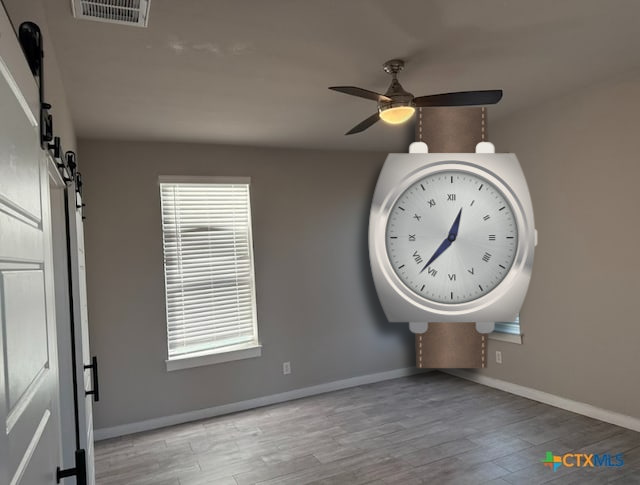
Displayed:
12,37
